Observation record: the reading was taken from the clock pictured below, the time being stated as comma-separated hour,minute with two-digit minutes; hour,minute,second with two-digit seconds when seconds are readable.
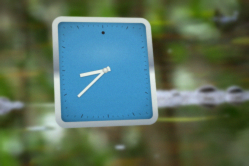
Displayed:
8,38
